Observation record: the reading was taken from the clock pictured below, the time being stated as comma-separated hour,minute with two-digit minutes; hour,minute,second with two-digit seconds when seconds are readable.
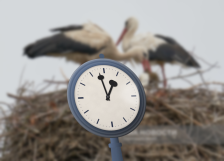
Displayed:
12,58
